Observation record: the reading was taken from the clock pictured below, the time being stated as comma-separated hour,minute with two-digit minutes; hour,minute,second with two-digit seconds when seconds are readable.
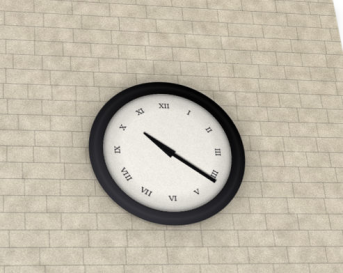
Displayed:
10,21
